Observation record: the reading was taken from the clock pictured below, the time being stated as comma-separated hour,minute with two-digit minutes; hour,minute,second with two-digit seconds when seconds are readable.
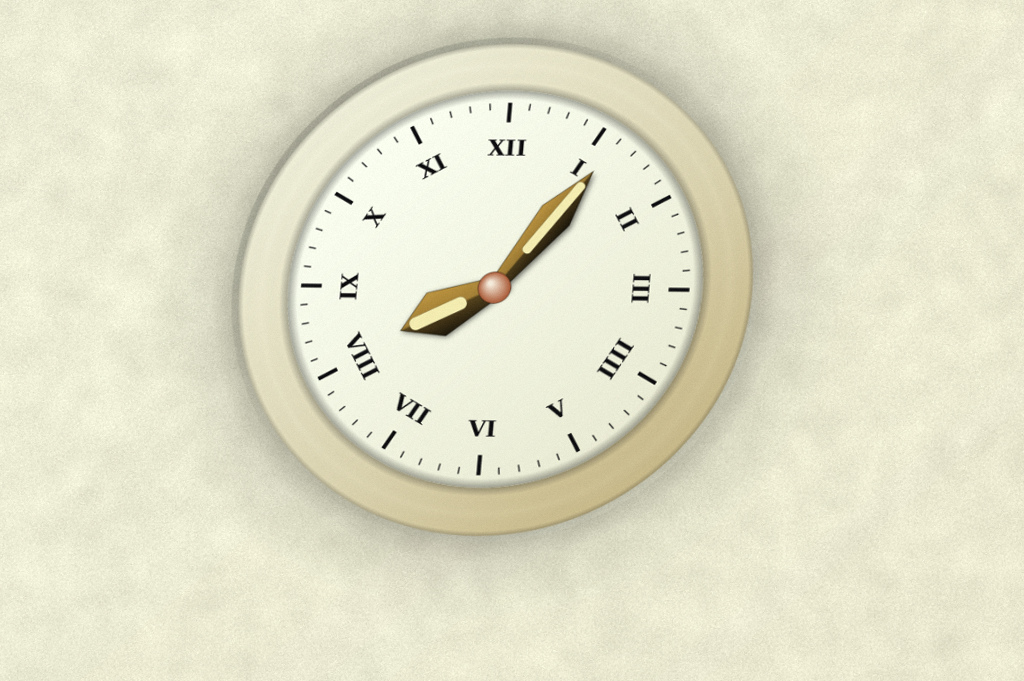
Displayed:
8,06
